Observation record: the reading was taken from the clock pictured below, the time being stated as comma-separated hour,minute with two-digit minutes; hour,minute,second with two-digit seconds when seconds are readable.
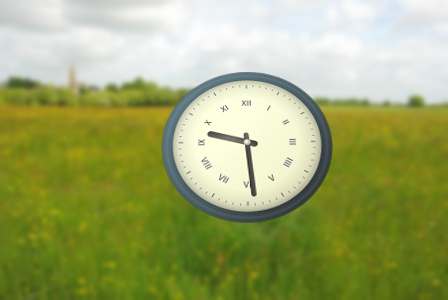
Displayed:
9,29
